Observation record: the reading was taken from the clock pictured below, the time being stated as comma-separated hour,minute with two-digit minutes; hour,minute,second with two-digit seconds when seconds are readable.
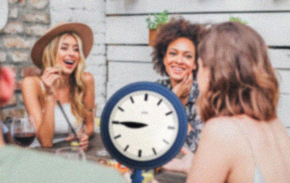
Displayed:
8,45
